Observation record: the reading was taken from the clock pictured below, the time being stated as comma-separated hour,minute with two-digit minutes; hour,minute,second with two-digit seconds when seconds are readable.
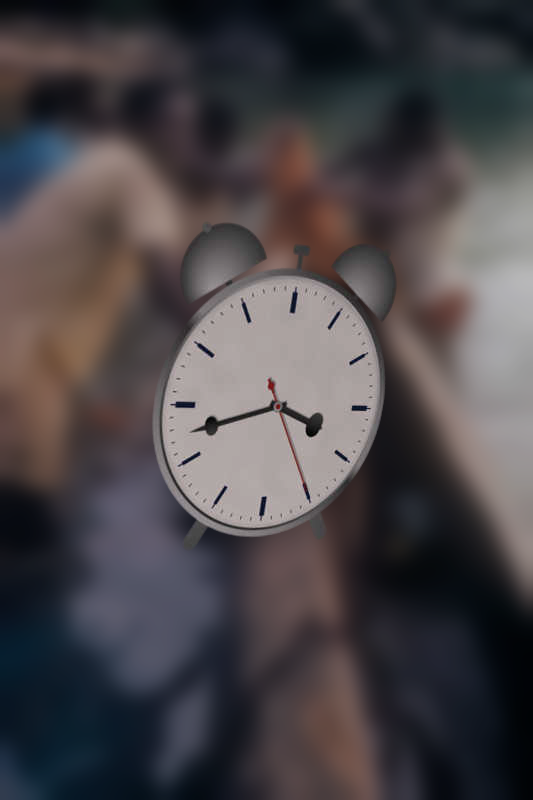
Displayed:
3,42,25
